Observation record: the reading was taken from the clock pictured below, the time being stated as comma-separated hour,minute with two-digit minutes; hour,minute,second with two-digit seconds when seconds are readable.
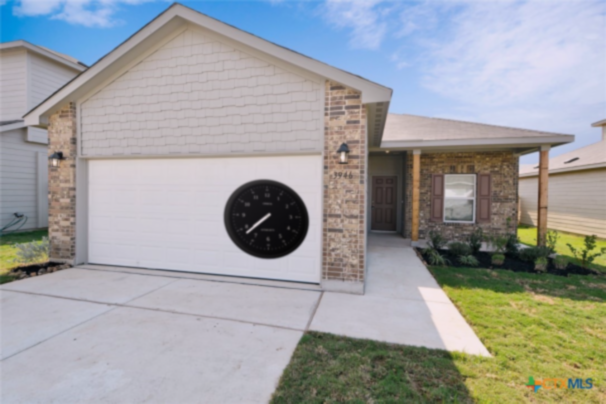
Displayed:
7,38
